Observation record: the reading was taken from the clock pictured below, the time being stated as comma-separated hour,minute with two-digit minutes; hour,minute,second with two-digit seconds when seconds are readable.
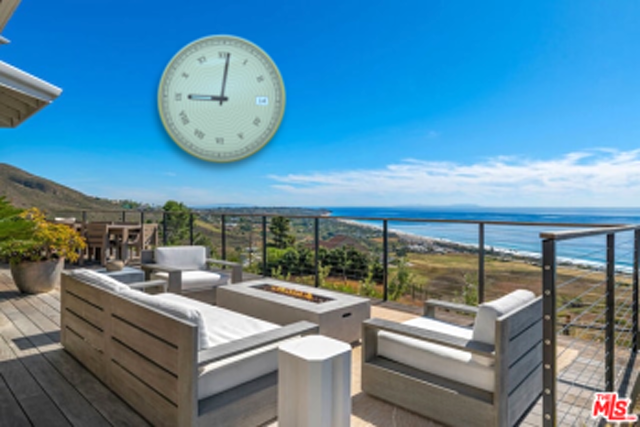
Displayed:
9,01
